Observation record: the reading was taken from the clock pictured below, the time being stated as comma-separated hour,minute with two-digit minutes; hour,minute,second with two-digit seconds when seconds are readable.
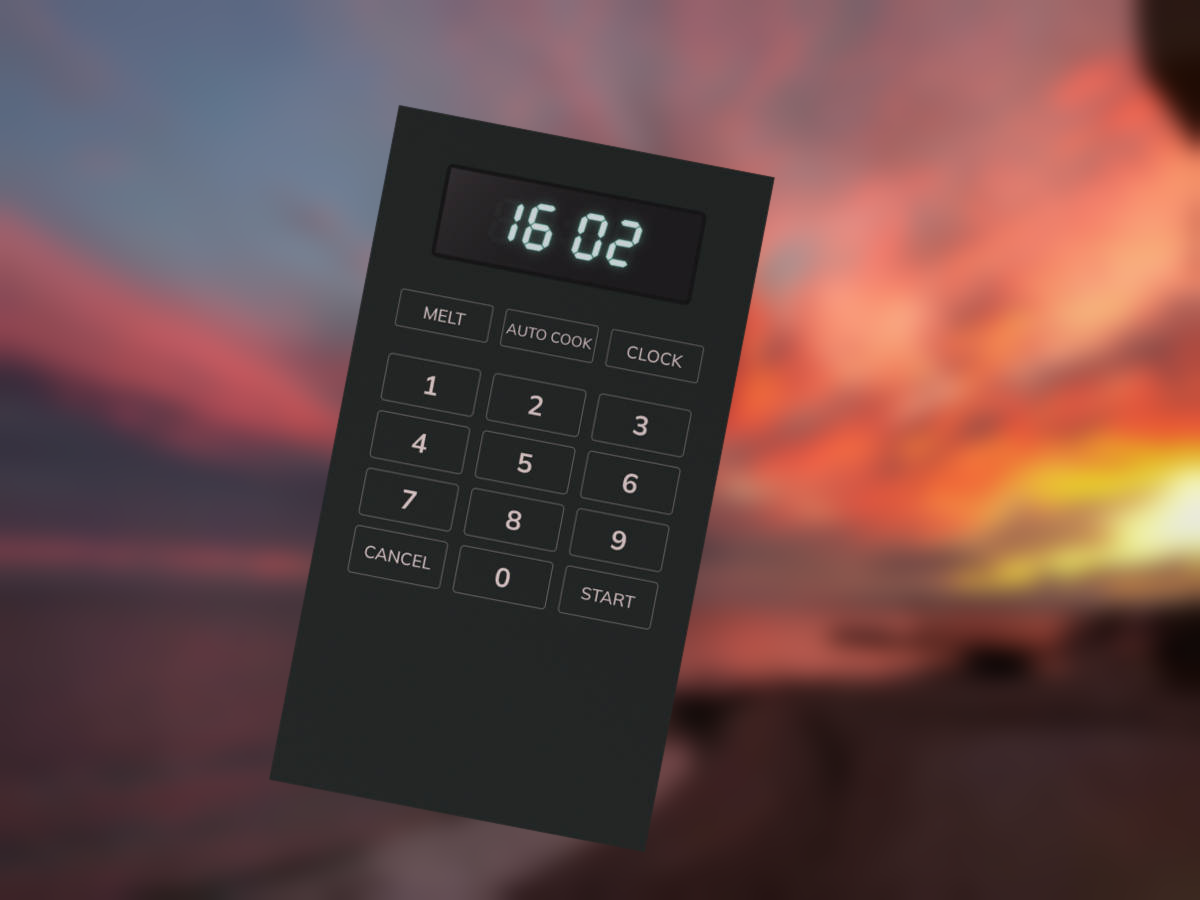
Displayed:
16,02
